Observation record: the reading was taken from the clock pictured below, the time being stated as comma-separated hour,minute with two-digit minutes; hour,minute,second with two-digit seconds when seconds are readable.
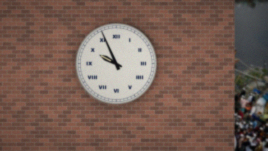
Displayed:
9,56
